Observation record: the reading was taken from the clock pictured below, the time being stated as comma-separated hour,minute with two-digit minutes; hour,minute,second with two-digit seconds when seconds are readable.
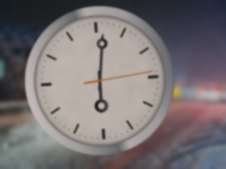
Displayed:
6,01,14
